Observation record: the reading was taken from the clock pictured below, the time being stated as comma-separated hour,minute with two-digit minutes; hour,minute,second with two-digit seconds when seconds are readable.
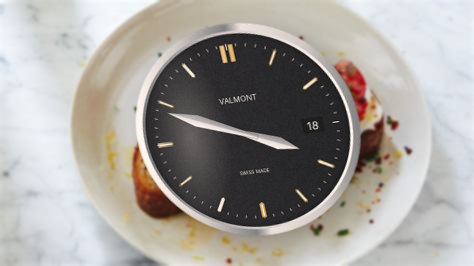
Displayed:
3,49
